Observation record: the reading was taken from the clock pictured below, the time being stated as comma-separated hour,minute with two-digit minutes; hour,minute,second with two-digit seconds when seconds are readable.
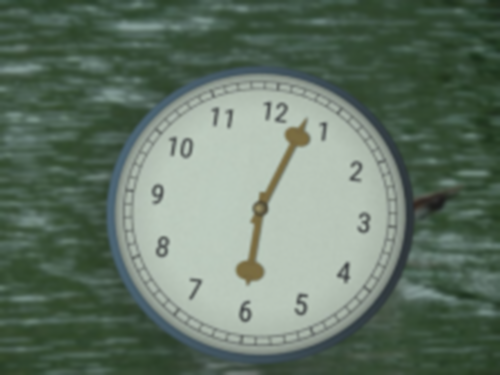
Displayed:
6,03
